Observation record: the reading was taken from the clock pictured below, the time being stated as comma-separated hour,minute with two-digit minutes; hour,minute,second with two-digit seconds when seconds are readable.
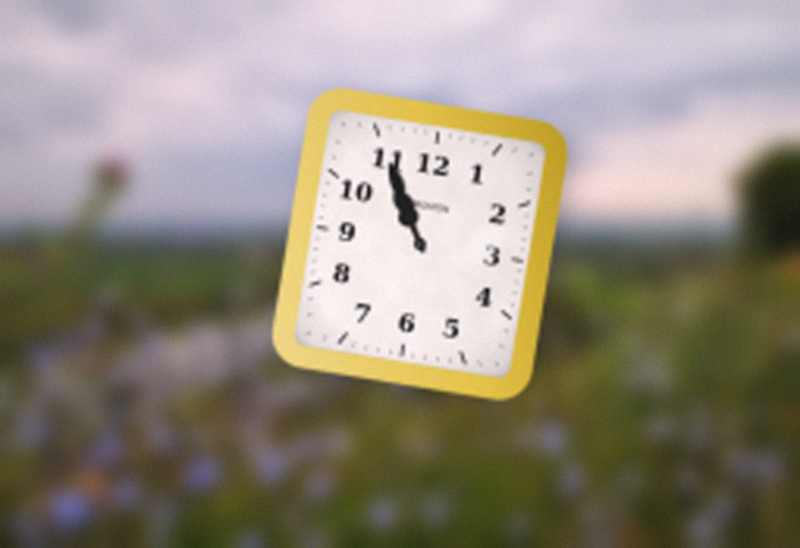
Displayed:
10,55
